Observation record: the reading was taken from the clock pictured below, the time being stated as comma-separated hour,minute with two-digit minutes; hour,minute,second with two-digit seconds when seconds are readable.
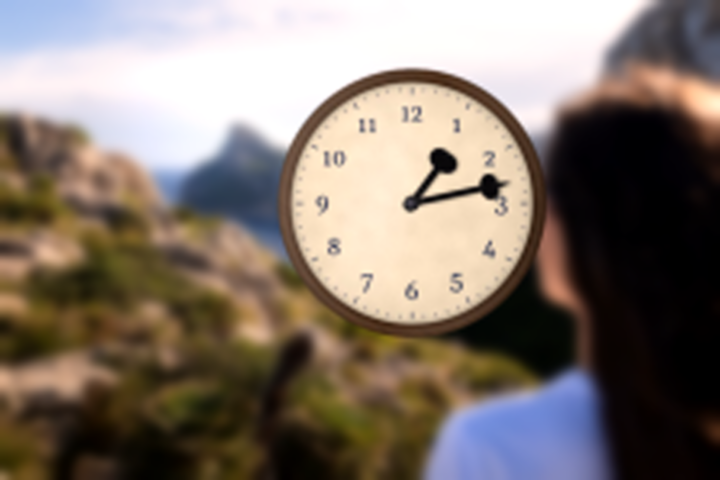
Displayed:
1,13
